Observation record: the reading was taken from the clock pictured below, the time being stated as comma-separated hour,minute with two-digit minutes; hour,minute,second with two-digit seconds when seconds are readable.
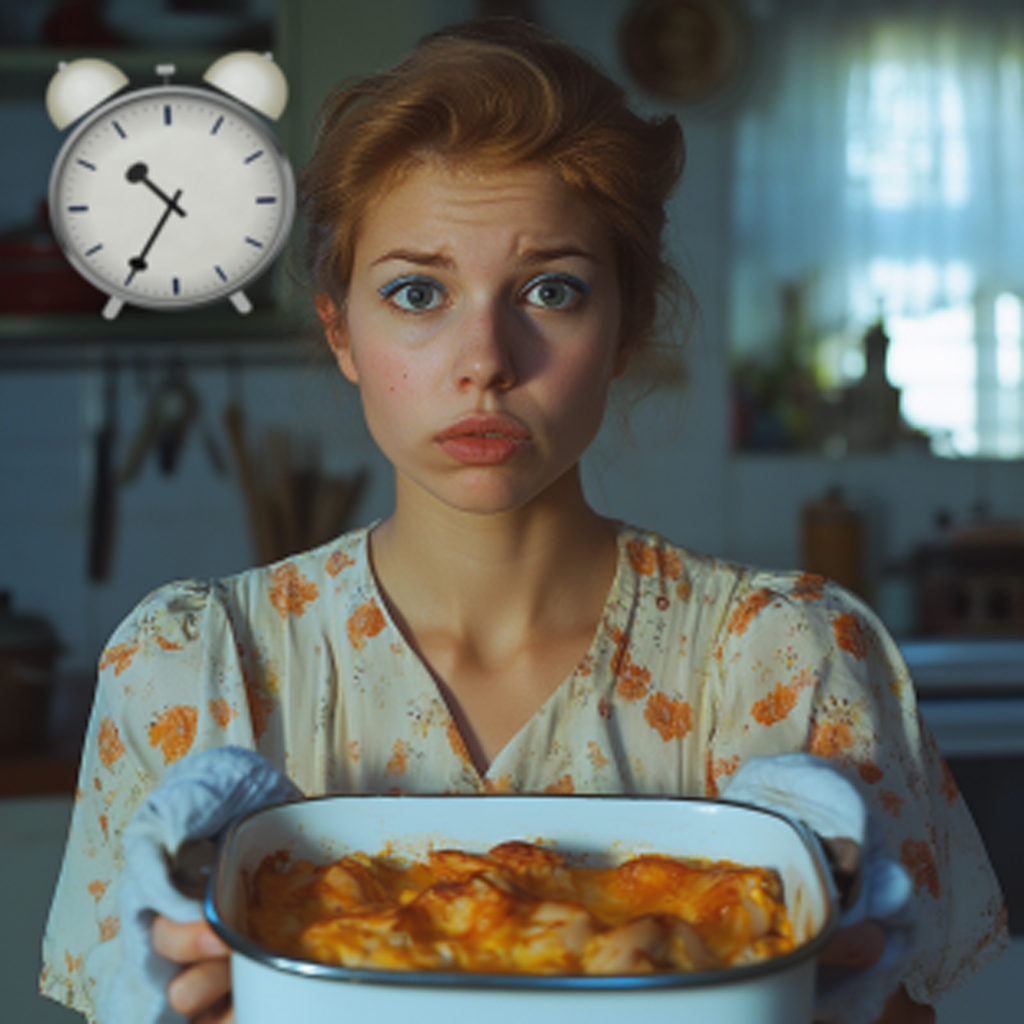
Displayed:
10,35
